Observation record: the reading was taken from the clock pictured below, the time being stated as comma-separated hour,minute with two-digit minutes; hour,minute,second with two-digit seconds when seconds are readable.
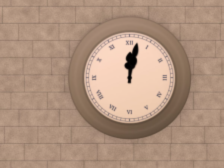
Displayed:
12,02
